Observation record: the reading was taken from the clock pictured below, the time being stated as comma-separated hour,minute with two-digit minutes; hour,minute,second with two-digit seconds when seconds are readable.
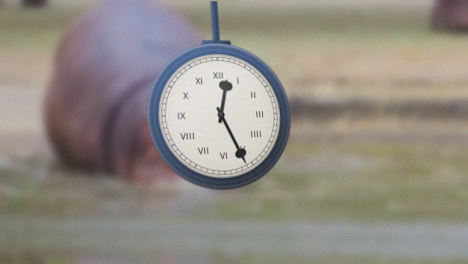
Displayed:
12,26
